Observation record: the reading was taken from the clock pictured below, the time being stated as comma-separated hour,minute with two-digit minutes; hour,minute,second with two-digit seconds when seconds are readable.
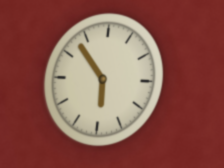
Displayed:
5,53
